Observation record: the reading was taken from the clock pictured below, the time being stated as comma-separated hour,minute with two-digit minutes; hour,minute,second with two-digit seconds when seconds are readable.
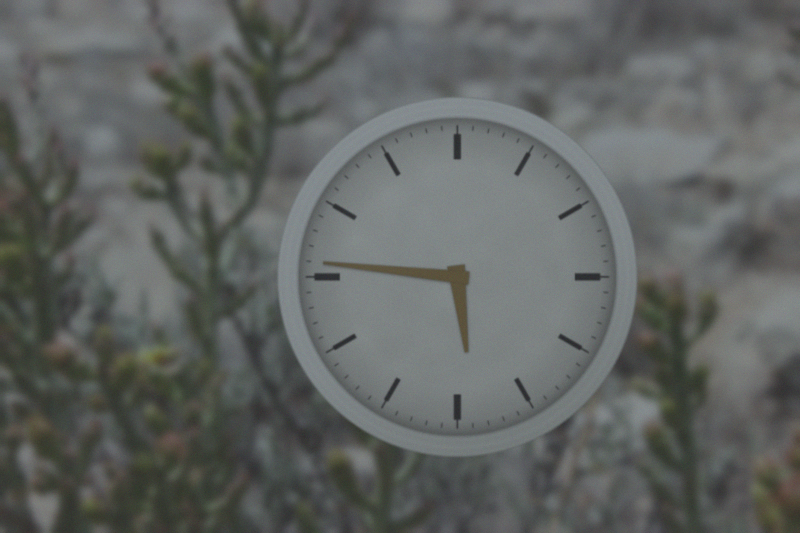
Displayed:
5,46
